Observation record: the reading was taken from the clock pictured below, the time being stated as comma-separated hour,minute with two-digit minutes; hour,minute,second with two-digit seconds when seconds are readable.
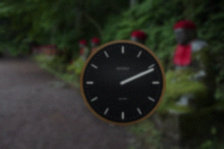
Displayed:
2,11
